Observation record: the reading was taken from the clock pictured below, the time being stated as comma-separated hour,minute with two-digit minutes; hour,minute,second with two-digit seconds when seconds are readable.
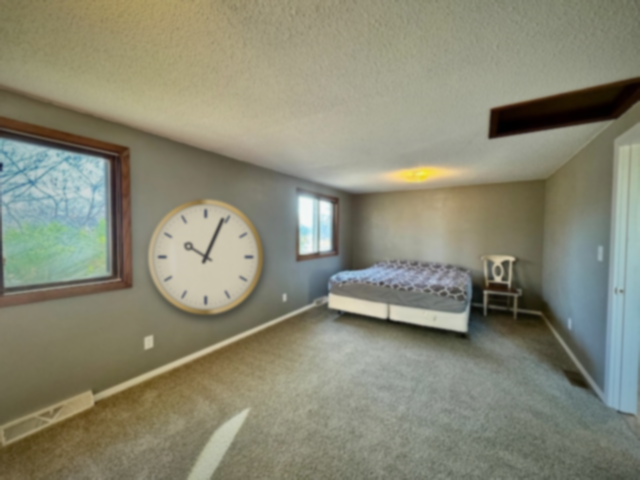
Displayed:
10,04
